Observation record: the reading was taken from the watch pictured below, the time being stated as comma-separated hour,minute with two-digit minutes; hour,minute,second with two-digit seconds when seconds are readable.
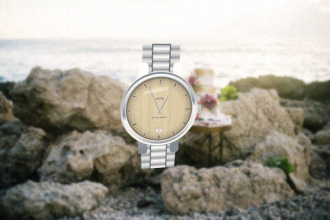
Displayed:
12,56
